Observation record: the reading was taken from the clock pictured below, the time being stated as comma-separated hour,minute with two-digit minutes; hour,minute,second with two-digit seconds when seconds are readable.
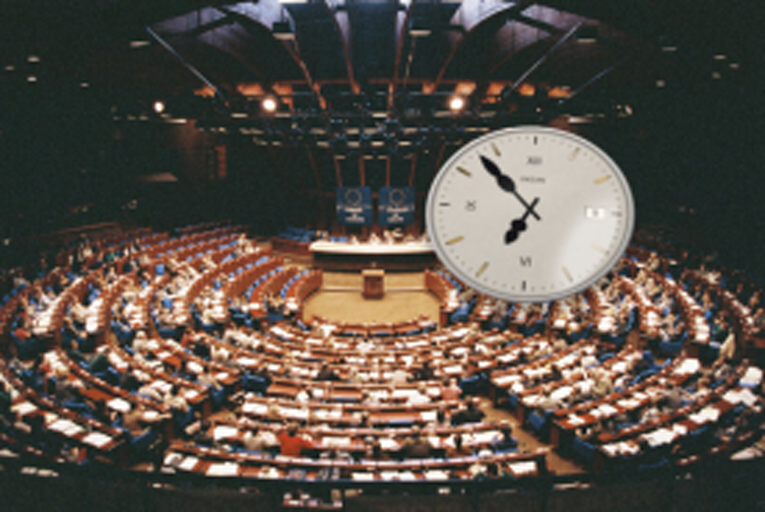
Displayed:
6,53
